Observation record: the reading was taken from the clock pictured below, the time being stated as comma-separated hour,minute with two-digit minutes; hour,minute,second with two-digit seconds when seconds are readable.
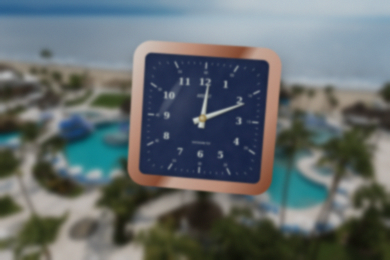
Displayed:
12,11
